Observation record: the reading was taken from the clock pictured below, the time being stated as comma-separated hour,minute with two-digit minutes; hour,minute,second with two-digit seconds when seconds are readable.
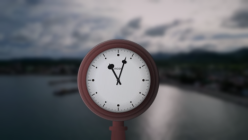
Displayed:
11,03
